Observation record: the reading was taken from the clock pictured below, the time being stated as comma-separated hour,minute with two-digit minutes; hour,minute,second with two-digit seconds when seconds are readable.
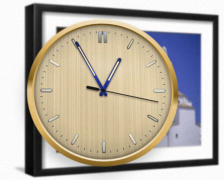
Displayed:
12,55,17
